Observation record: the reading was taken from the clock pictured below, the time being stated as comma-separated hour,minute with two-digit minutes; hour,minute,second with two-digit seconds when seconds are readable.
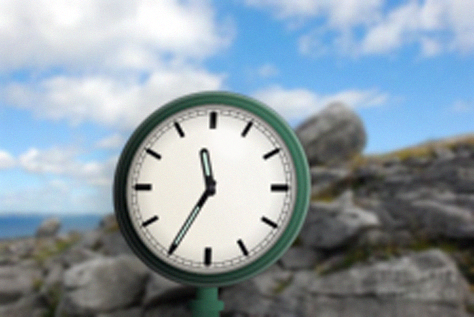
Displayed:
11,35
